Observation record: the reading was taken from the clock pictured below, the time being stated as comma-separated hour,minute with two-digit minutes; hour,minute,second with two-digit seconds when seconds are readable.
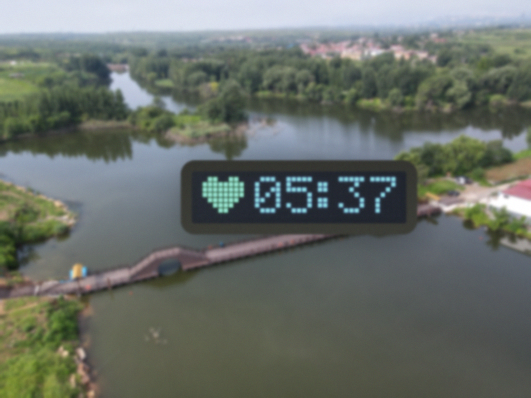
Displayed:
5,37
